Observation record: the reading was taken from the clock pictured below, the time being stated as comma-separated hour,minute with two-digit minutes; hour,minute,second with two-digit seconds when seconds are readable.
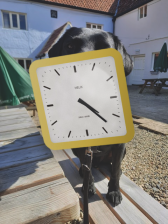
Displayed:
4,23
